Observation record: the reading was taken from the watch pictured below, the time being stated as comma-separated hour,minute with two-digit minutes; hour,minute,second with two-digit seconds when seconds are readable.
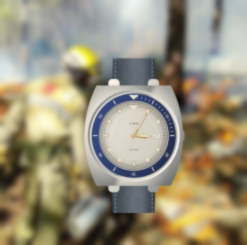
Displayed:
3,05
